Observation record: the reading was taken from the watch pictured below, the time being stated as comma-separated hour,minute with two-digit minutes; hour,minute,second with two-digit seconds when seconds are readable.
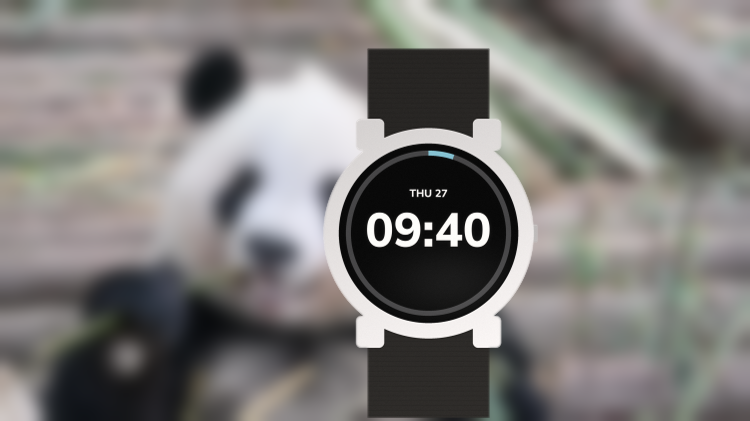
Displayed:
9,40
